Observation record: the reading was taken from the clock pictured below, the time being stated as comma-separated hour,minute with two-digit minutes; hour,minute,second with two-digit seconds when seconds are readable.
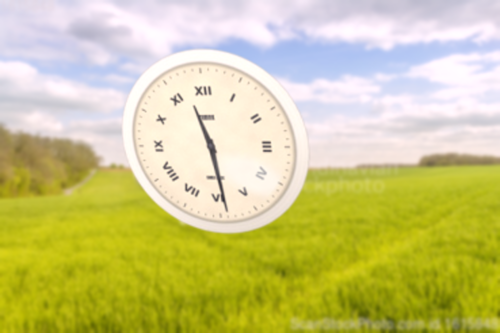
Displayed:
11,29
